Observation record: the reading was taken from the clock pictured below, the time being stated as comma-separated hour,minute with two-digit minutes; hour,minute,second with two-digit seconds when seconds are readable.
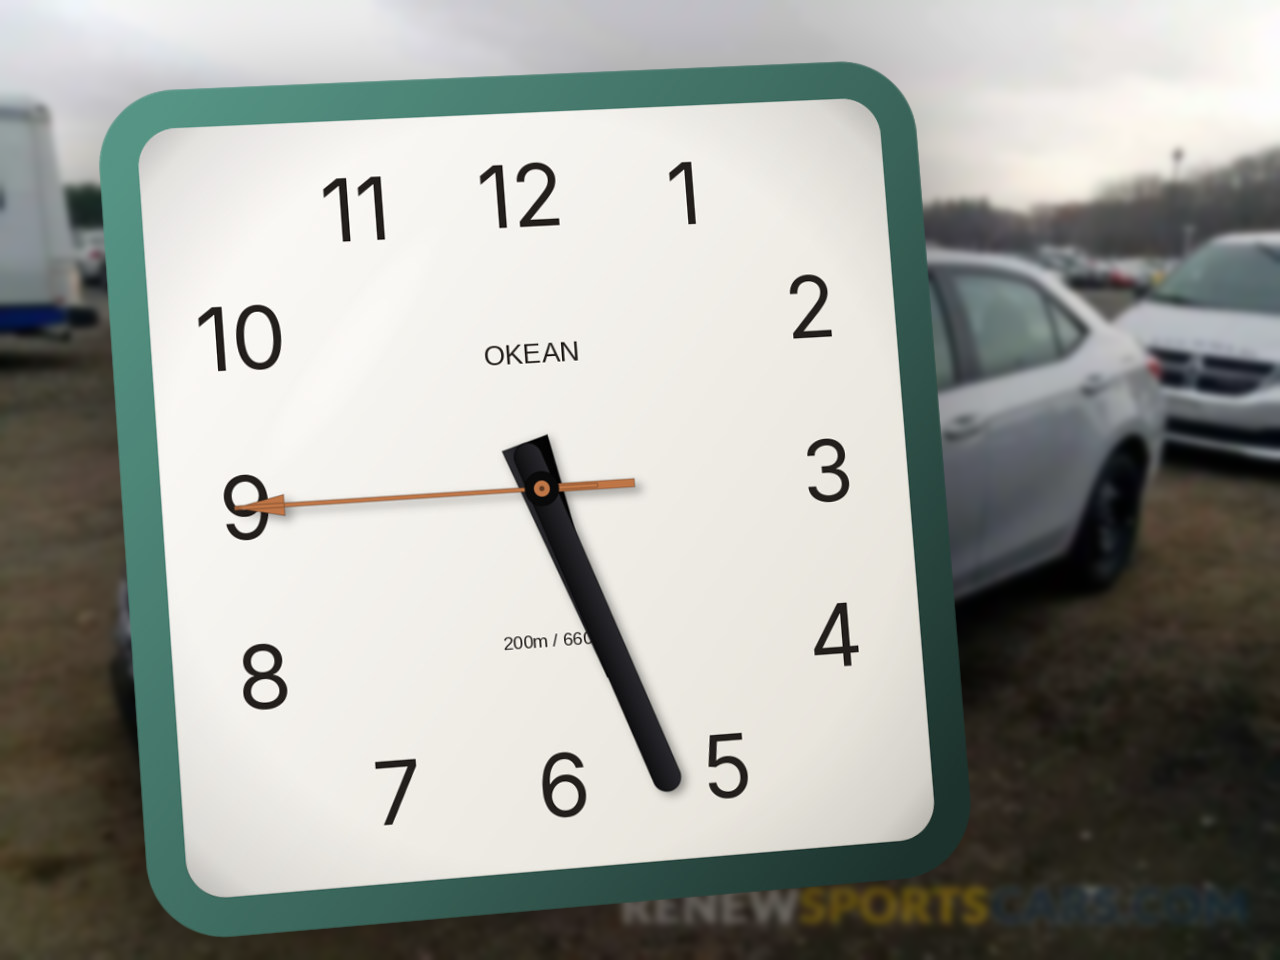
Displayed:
5,26,45
